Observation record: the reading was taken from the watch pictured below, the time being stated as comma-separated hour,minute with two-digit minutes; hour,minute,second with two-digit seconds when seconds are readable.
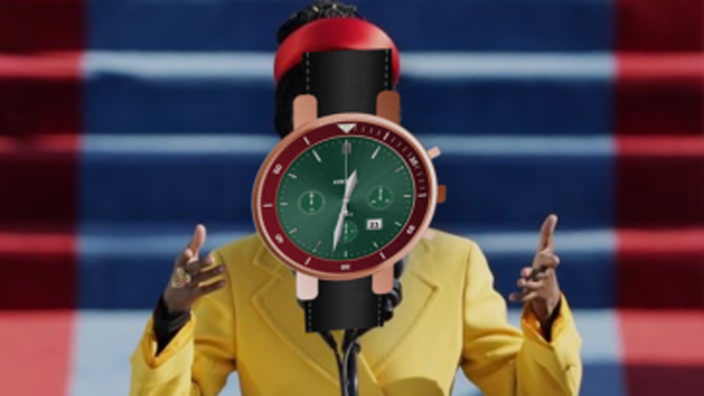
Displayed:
12,32
